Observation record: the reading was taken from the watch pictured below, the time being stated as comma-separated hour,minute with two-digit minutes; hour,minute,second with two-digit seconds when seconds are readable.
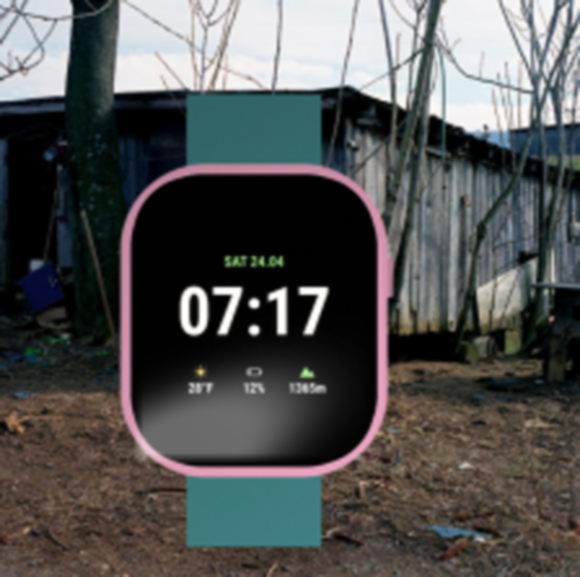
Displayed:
7,17
